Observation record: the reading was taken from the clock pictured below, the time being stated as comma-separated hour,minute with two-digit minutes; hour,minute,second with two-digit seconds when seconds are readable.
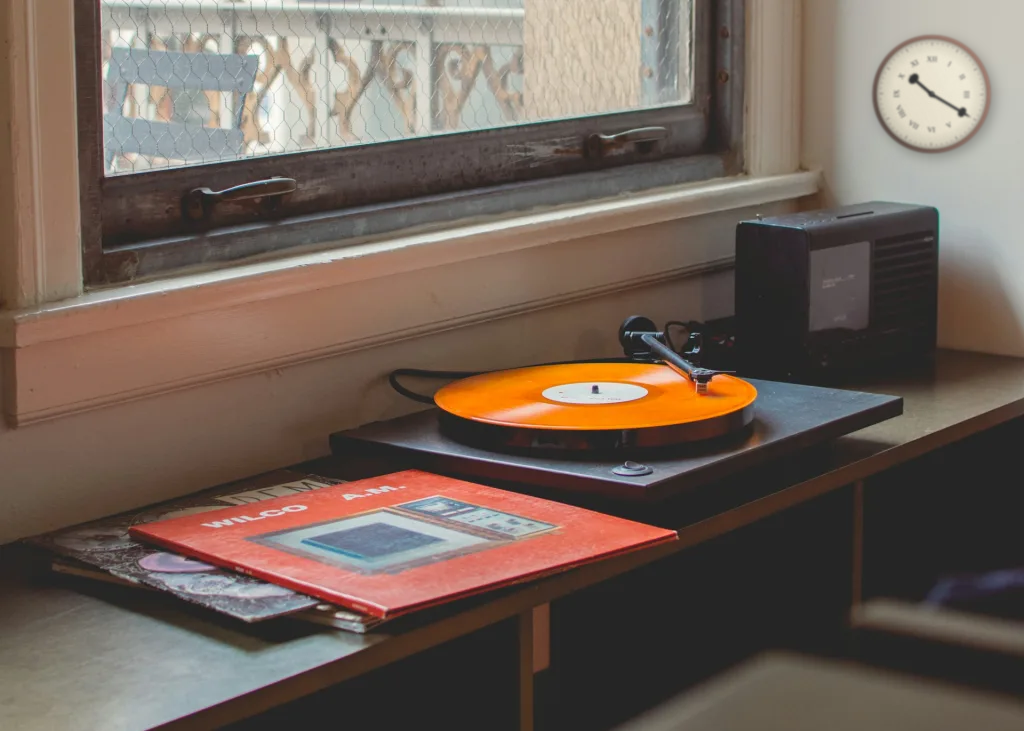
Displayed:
10,20
